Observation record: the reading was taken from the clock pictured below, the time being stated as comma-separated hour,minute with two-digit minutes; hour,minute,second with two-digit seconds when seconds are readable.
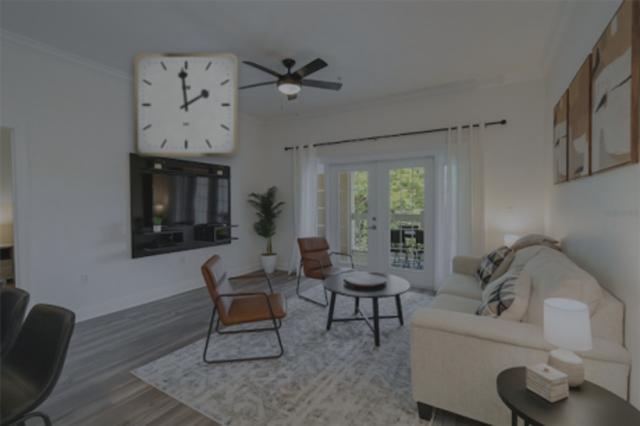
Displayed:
1,59
